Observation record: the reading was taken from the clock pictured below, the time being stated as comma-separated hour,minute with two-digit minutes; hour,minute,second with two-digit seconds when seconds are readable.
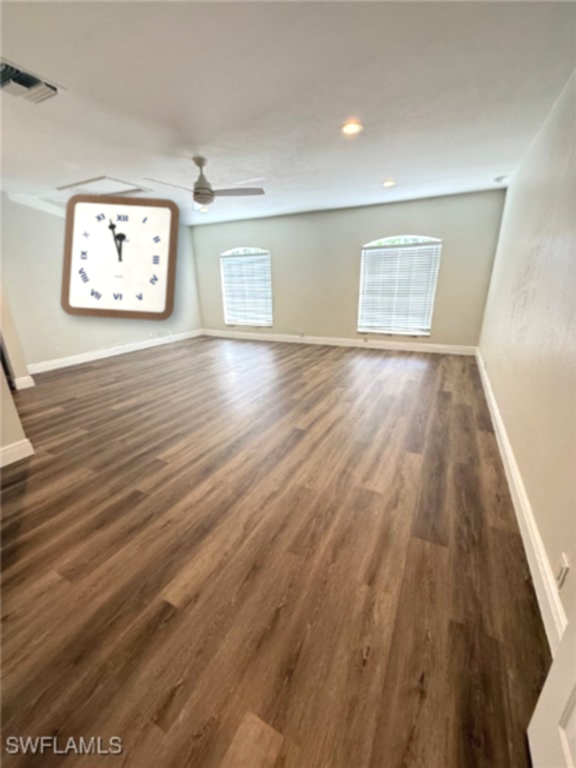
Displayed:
11,57
